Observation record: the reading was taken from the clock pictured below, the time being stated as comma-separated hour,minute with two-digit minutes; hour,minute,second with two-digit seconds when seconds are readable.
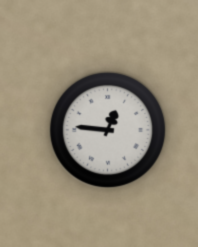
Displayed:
12,46
